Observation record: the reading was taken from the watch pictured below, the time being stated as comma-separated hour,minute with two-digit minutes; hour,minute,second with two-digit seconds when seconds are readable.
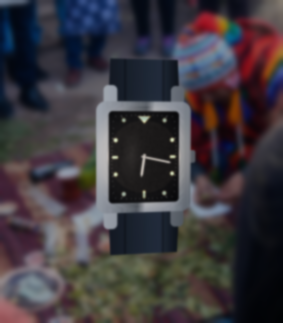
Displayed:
6,17
